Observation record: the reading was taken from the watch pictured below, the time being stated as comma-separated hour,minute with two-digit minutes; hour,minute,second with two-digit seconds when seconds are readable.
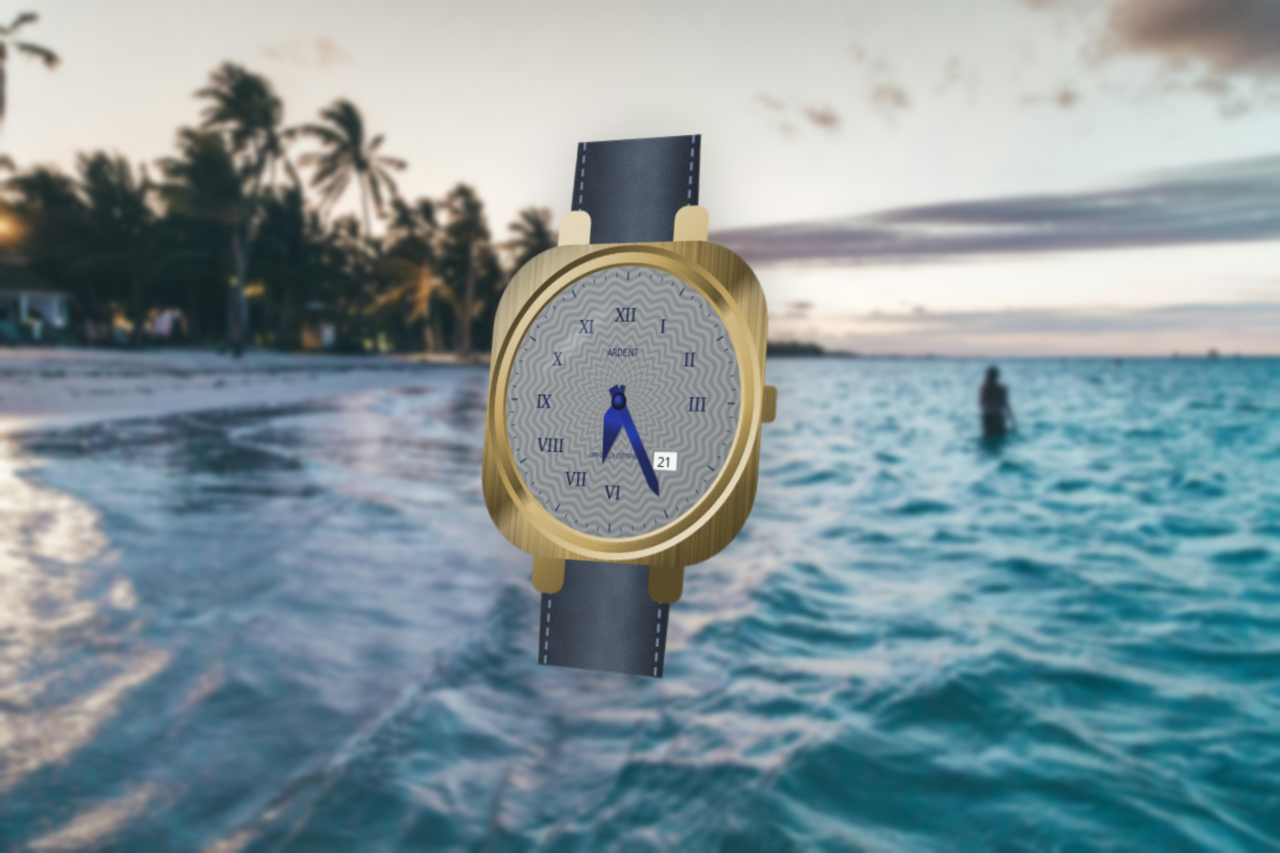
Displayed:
6,25
